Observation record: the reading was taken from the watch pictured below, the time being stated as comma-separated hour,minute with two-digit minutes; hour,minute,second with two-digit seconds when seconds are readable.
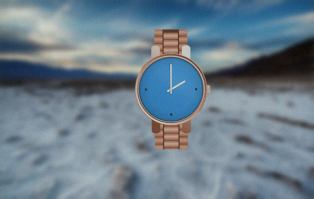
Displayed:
2,00
